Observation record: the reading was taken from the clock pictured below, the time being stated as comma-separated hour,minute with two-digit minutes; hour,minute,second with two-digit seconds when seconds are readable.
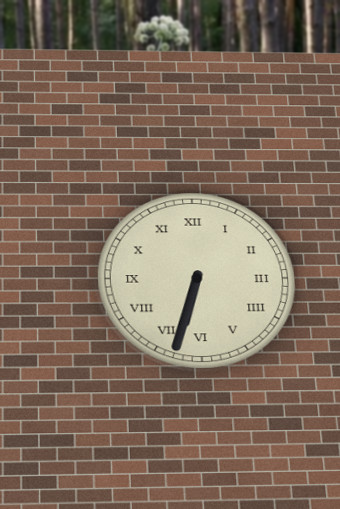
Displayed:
6,33
